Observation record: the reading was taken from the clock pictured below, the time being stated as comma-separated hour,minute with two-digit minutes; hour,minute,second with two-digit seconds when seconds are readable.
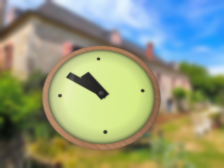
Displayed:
10,51
